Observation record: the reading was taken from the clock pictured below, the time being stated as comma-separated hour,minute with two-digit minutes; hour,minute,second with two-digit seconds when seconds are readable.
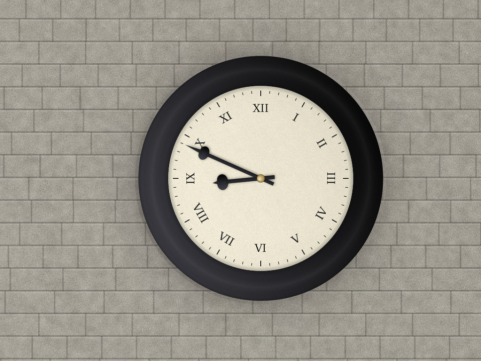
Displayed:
8,49
